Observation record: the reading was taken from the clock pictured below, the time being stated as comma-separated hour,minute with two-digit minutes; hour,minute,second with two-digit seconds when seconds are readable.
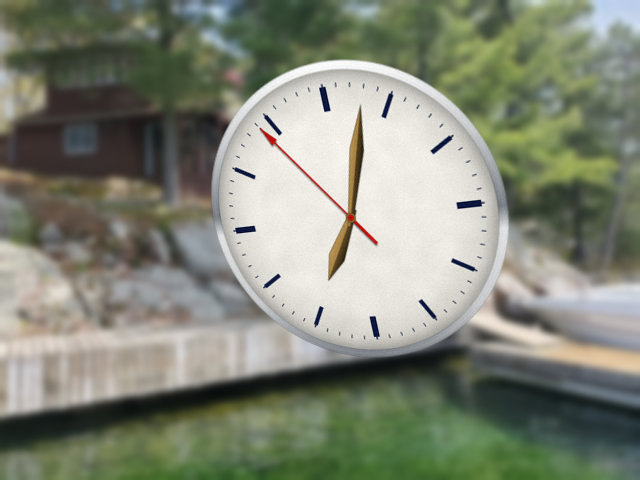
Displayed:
7,02,54
